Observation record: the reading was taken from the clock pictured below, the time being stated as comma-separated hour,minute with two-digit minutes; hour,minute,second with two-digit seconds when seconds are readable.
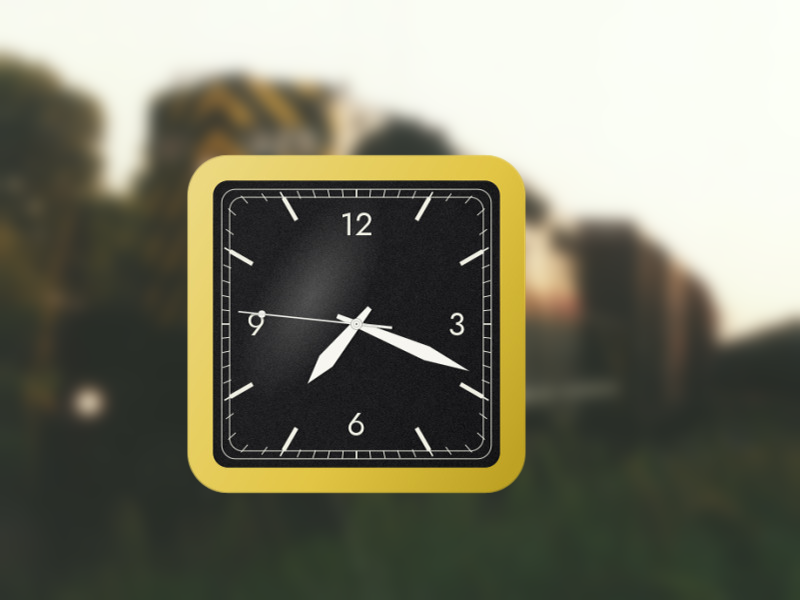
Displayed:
7,18,46
